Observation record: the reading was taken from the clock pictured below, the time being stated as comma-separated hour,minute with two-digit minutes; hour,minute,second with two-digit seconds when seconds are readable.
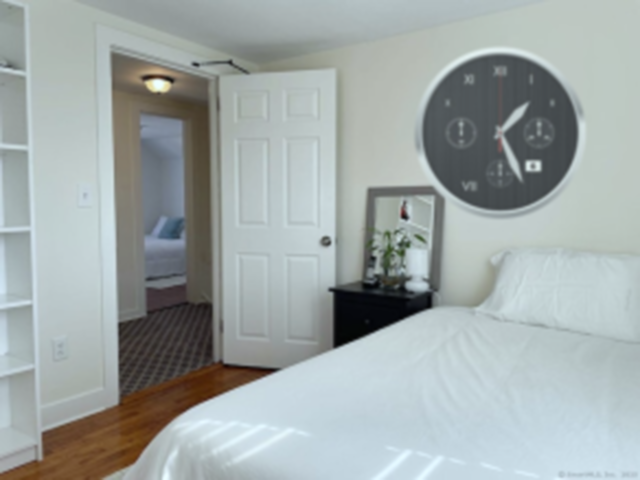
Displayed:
1,26
